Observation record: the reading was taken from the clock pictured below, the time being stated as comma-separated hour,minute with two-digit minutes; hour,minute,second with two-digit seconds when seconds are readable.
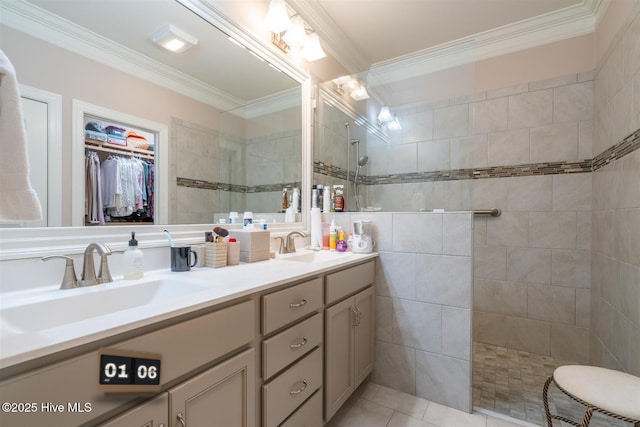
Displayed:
1,06
